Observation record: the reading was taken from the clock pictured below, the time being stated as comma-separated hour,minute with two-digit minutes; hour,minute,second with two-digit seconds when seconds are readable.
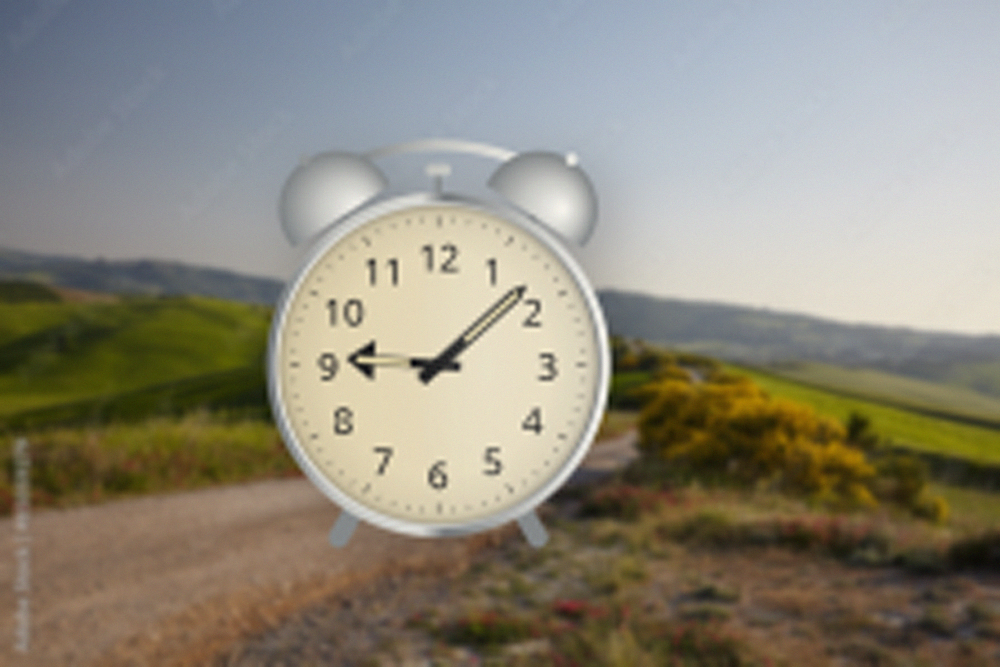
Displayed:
9,08
